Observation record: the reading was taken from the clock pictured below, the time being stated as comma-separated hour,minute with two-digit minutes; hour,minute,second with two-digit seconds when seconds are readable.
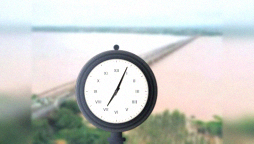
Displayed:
7,04
